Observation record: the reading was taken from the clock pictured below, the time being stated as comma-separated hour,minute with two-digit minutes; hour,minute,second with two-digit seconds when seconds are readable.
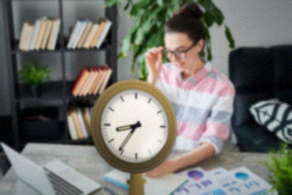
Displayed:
8,36
